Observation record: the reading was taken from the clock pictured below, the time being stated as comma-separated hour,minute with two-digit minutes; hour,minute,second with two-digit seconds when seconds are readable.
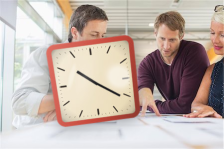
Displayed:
10,21
